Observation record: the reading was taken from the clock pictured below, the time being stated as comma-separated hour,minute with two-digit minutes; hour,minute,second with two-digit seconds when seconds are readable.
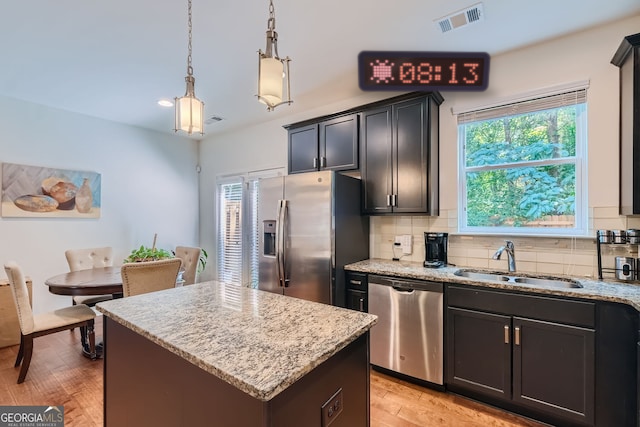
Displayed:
8,13
